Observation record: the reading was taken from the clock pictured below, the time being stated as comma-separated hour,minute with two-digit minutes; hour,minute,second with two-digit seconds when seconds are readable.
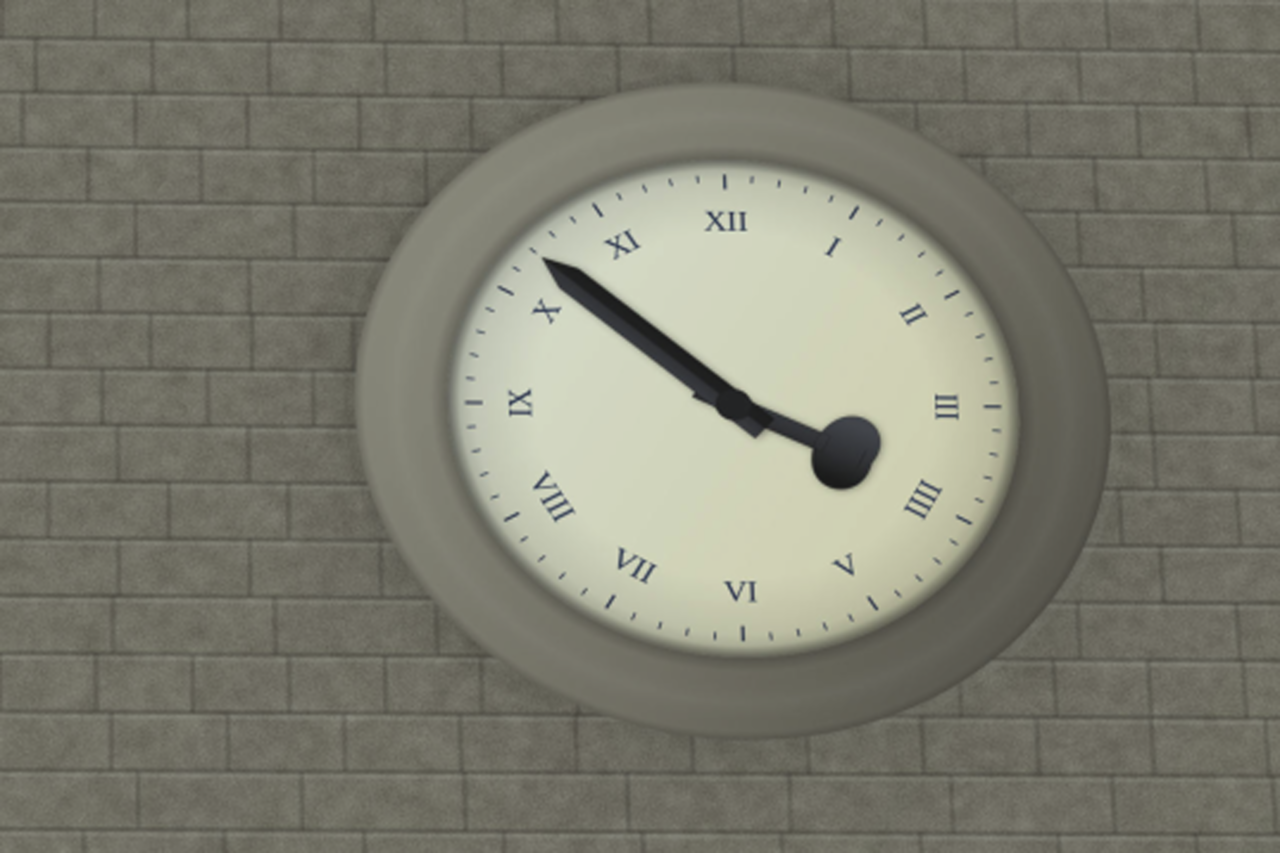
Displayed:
3,52
